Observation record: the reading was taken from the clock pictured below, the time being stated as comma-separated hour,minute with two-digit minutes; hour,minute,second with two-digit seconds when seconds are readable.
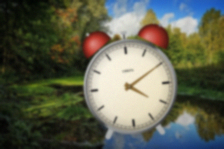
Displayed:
4,10
